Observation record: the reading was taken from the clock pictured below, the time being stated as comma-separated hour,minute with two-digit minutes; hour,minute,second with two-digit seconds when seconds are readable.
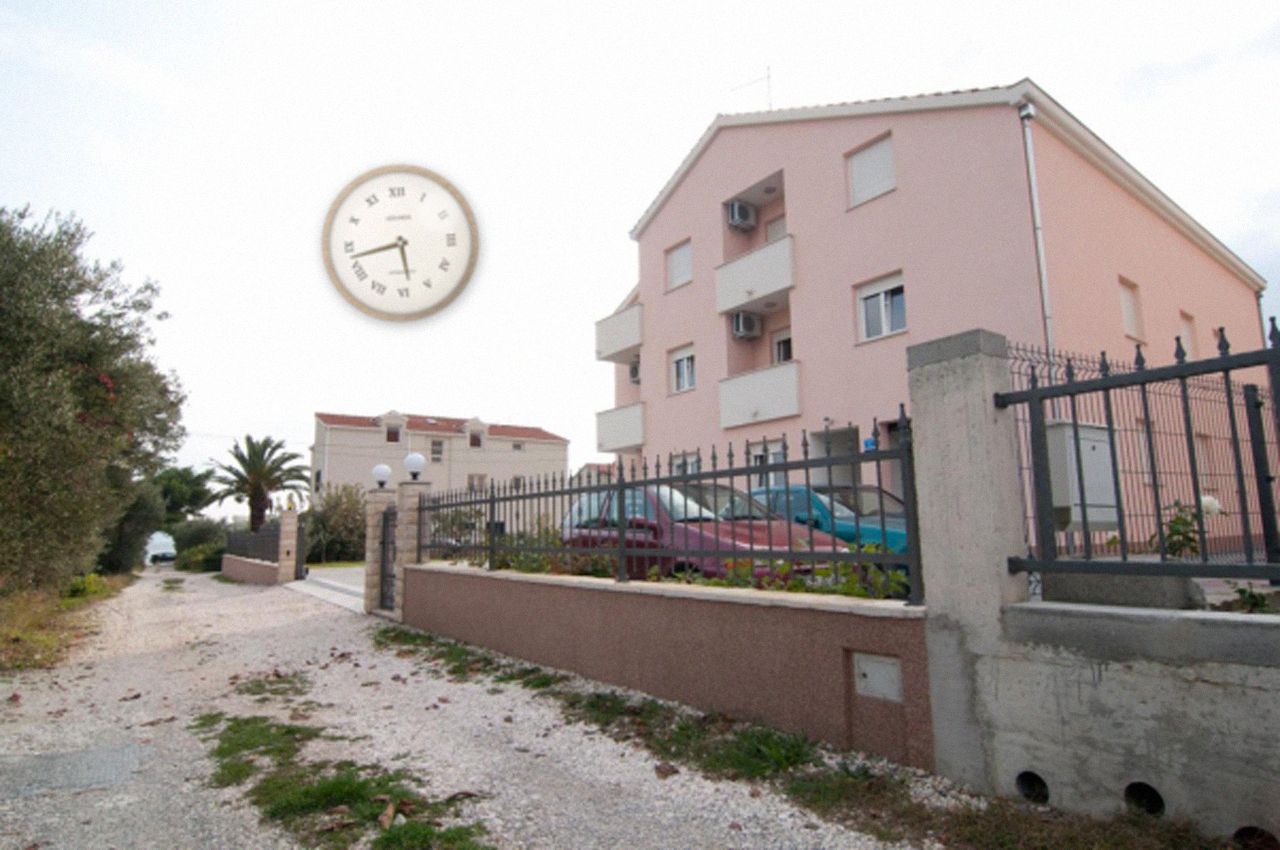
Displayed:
5,43
